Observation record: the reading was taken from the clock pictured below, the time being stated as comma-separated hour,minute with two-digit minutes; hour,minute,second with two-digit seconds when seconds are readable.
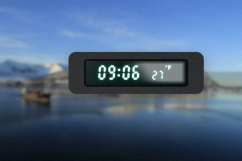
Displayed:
9,06
